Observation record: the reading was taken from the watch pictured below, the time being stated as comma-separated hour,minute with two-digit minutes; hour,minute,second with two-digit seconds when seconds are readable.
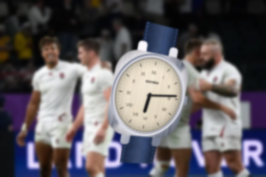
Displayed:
6,14
